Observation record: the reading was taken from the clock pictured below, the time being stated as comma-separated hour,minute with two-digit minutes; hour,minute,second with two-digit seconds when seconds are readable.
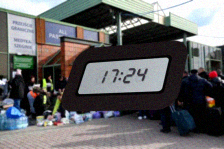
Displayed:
17,24
